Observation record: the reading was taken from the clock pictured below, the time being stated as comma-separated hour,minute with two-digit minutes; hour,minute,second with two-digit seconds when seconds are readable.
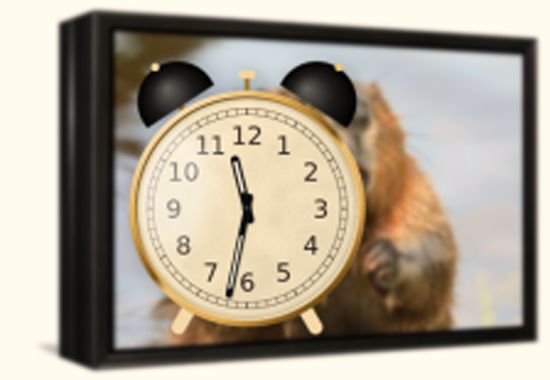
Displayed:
11,32
